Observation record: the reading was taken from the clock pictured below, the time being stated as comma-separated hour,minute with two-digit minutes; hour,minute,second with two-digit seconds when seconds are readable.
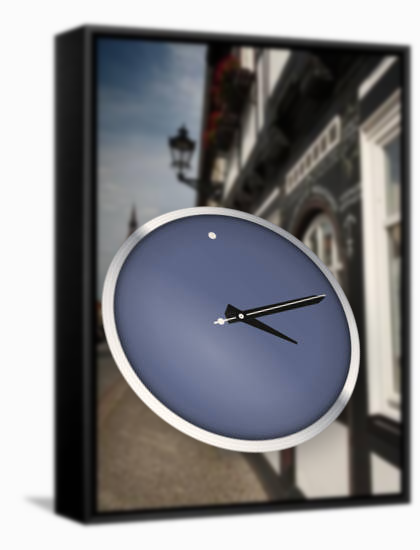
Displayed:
4,14,14
